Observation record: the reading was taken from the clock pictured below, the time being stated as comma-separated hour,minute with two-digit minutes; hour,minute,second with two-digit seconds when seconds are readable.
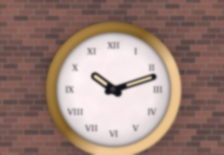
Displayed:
10,12
